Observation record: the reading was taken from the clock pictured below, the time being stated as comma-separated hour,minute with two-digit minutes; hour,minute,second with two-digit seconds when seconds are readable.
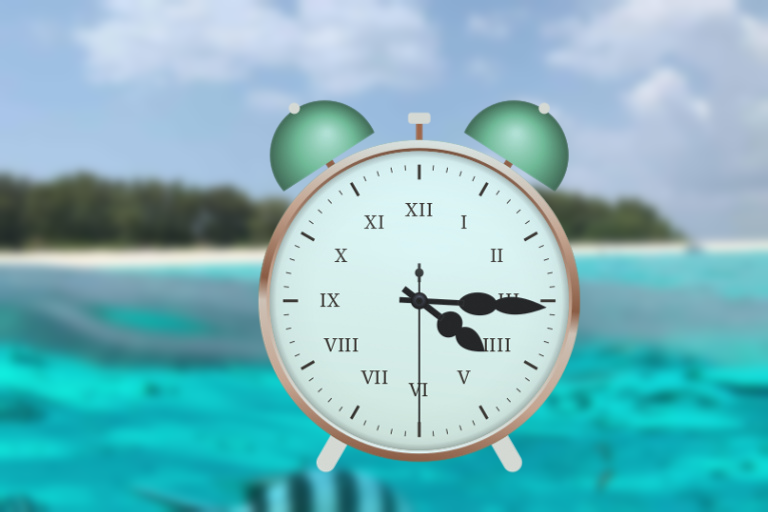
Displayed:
4,15,30
